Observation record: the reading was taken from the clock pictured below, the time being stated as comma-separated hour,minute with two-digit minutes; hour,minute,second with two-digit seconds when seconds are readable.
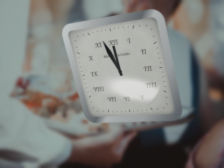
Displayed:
11,57
